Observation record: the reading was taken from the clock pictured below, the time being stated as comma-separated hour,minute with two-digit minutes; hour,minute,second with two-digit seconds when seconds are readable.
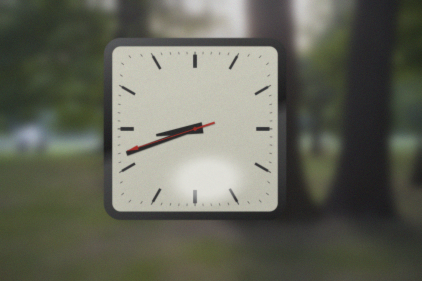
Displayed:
8,41,42
